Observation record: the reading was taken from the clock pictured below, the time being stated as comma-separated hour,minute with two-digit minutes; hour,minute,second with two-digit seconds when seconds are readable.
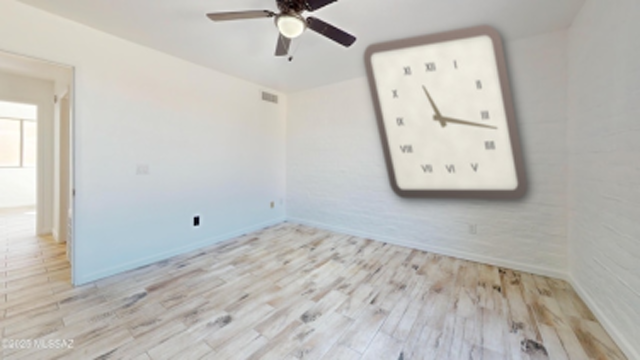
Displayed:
11,17
